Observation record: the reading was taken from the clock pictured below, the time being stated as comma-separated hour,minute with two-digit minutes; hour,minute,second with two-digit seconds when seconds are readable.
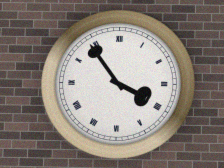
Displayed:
3,54
